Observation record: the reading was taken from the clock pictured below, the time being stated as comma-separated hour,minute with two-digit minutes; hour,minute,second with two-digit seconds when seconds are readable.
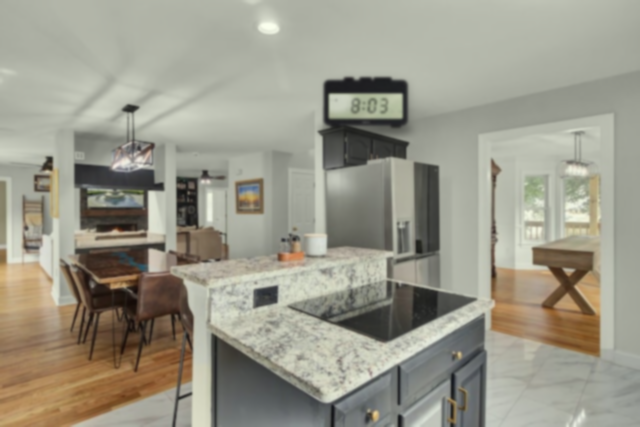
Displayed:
8,03
